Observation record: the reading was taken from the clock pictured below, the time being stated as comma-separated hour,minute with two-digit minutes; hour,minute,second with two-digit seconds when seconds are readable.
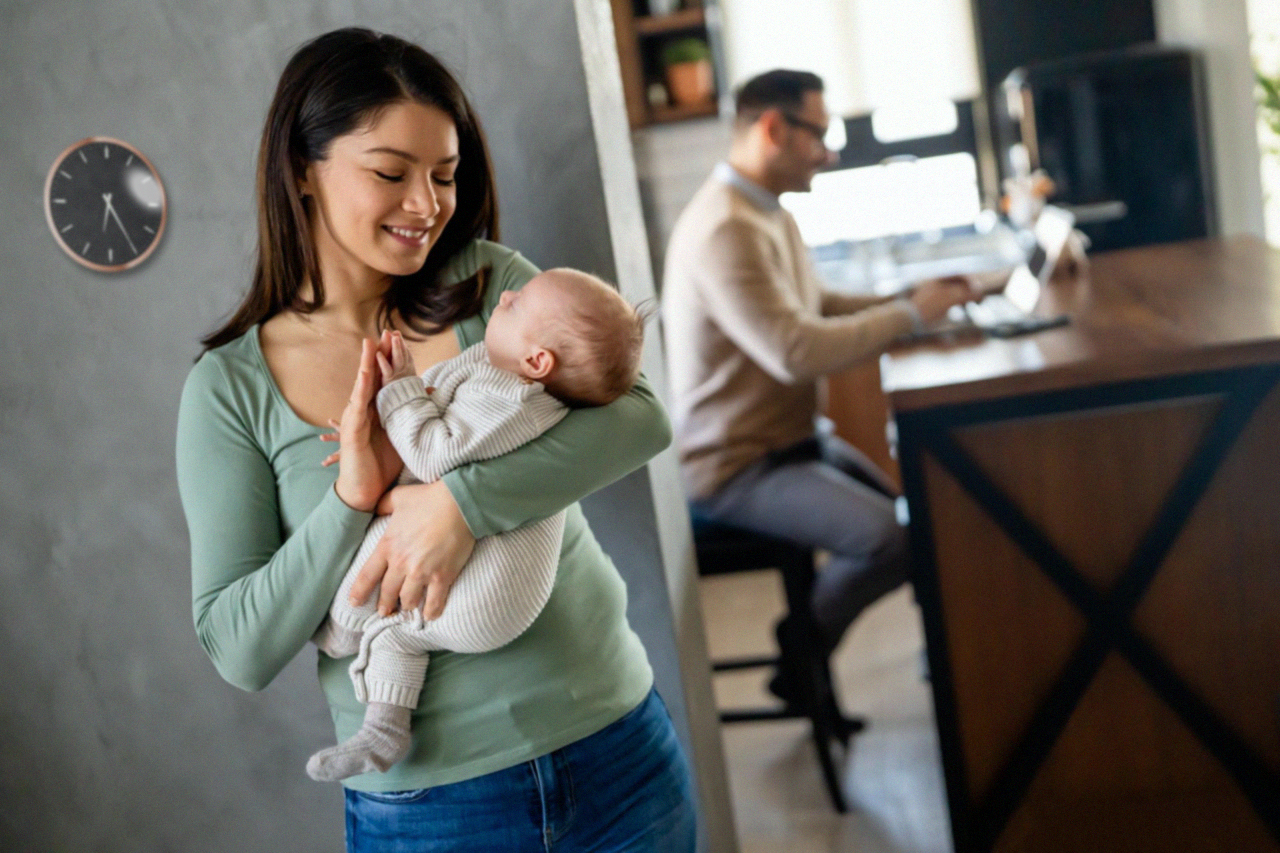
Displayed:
6,25
